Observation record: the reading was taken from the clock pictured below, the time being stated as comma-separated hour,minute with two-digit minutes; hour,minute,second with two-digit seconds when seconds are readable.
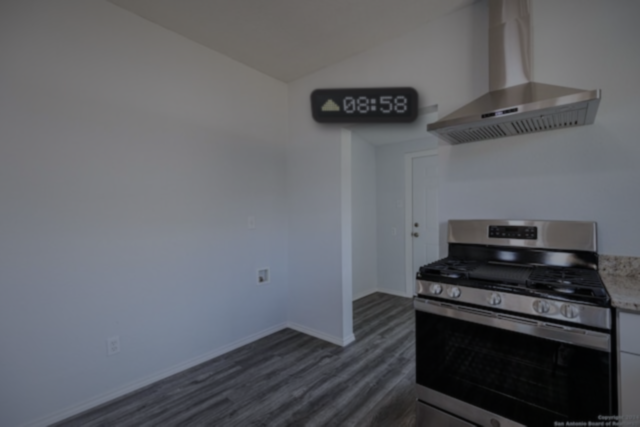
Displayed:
8,58
